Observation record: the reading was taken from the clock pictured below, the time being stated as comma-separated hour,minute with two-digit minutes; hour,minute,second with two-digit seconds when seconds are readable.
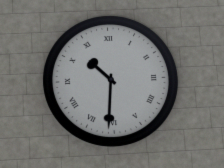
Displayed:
10,31
